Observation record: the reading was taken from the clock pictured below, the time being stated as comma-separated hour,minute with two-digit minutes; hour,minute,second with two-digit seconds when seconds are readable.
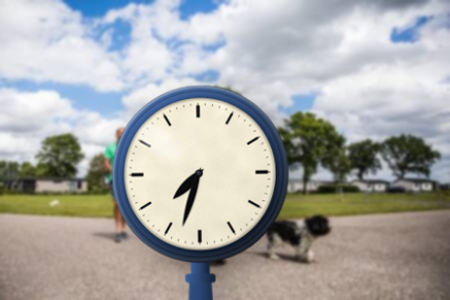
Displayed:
7,33
